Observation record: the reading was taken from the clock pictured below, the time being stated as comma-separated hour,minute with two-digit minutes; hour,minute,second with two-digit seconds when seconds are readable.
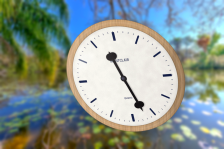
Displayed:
11,27
